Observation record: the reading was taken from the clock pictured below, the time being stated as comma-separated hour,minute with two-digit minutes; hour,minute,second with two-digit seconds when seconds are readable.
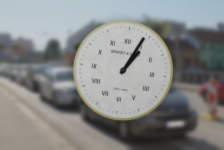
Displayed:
1,04
